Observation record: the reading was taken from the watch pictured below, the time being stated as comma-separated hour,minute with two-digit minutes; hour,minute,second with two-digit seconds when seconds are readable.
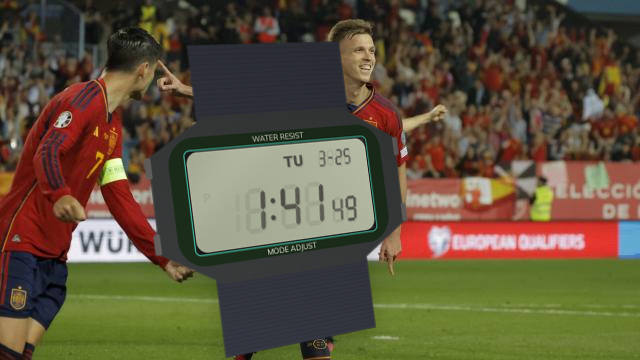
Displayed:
1,41,49
